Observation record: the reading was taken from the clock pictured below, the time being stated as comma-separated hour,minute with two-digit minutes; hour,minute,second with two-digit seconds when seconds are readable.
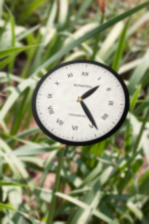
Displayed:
1,24
